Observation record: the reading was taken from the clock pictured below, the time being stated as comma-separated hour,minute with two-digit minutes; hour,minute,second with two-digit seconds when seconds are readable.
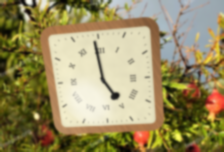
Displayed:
4,59
